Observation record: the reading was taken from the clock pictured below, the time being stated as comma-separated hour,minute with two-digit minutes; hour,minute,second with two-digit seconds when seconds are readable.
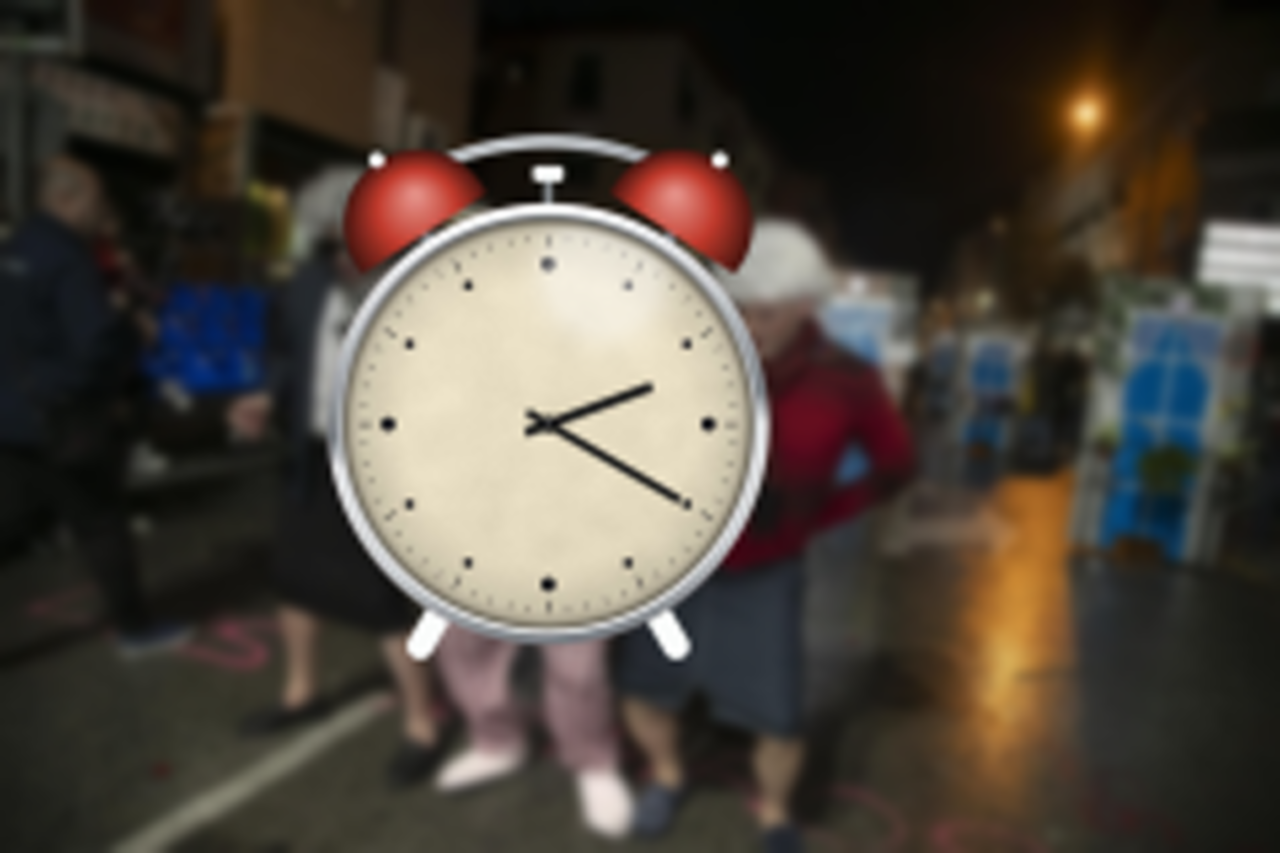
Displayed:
2,20
